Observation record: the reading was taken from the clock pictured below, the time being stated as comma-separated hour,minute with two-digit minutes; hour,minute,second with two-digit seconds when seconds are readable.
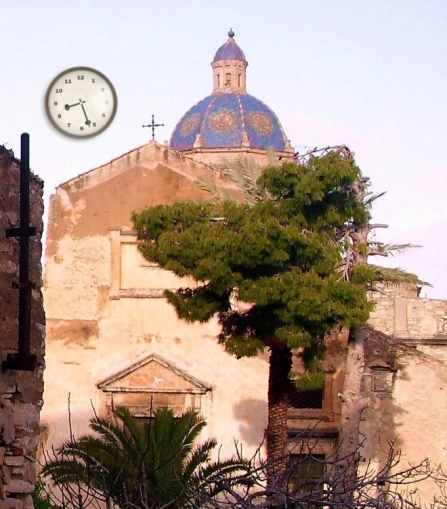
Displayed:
8,27
